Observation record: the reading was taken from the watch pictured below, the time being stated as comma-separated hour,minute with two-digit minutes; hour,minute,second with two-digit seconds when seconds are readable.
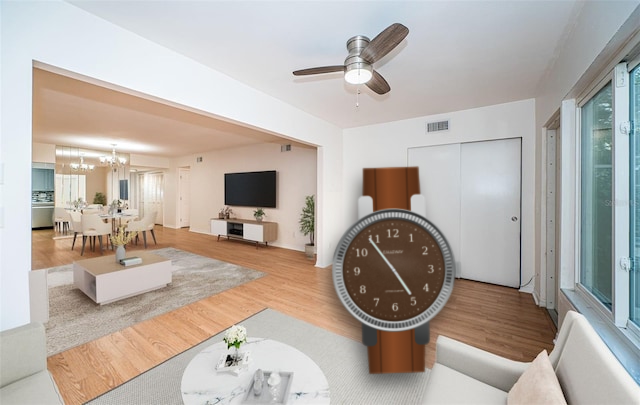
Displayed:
4,54
